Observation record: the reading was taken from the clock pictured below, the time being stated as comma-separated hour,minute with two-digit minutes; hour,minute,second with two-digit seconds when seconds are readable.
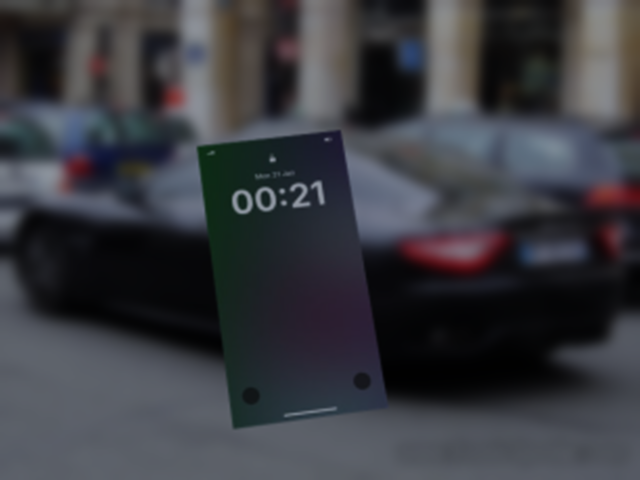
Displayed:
0,21
